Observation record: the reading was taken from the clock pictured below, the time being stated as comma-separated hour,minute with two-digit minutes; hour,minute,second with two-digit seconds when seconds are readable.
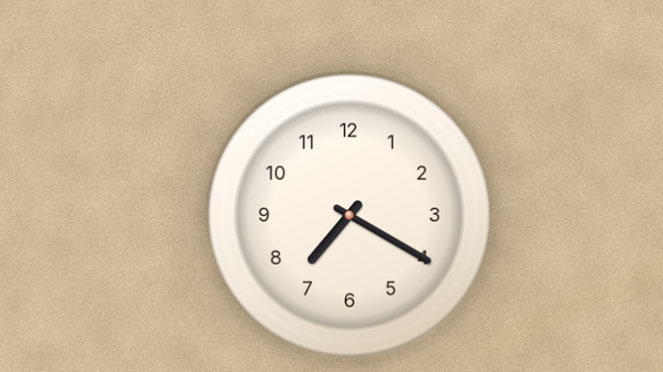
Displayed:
7,20
